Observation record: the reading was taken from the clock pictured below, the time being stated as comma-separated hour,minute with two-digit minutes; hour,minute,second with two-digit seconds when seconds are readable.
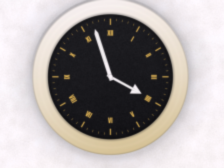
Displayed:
3,57
